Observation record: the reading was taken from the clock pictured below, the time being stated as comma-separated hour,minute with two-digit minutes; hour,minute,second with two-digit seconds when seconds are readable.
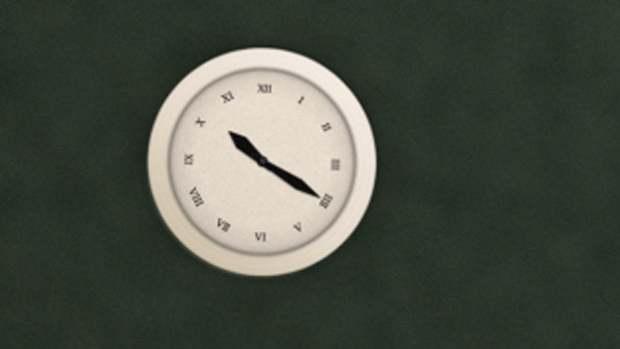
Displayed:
10,20
